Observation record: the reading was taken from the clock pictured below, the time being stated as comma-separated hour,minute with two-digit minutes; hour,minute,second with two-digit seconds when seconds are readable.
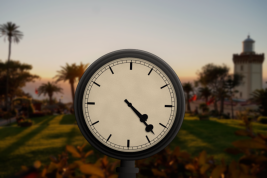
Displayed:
4,23
